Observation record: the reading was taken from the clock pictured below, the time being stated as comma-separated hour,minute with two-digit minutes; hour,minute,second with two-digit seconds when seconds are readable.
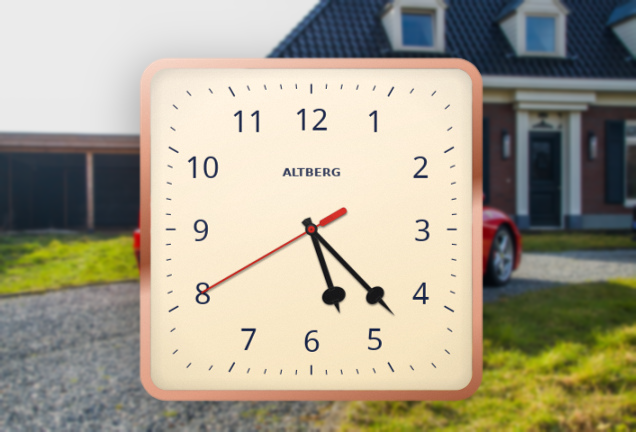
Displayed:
5,22,40
